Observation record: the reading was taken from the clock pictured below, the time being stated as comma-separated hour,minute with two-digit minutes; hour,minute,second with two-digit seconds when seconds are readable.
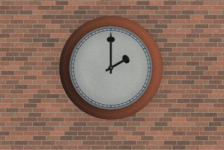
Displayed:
2,00
